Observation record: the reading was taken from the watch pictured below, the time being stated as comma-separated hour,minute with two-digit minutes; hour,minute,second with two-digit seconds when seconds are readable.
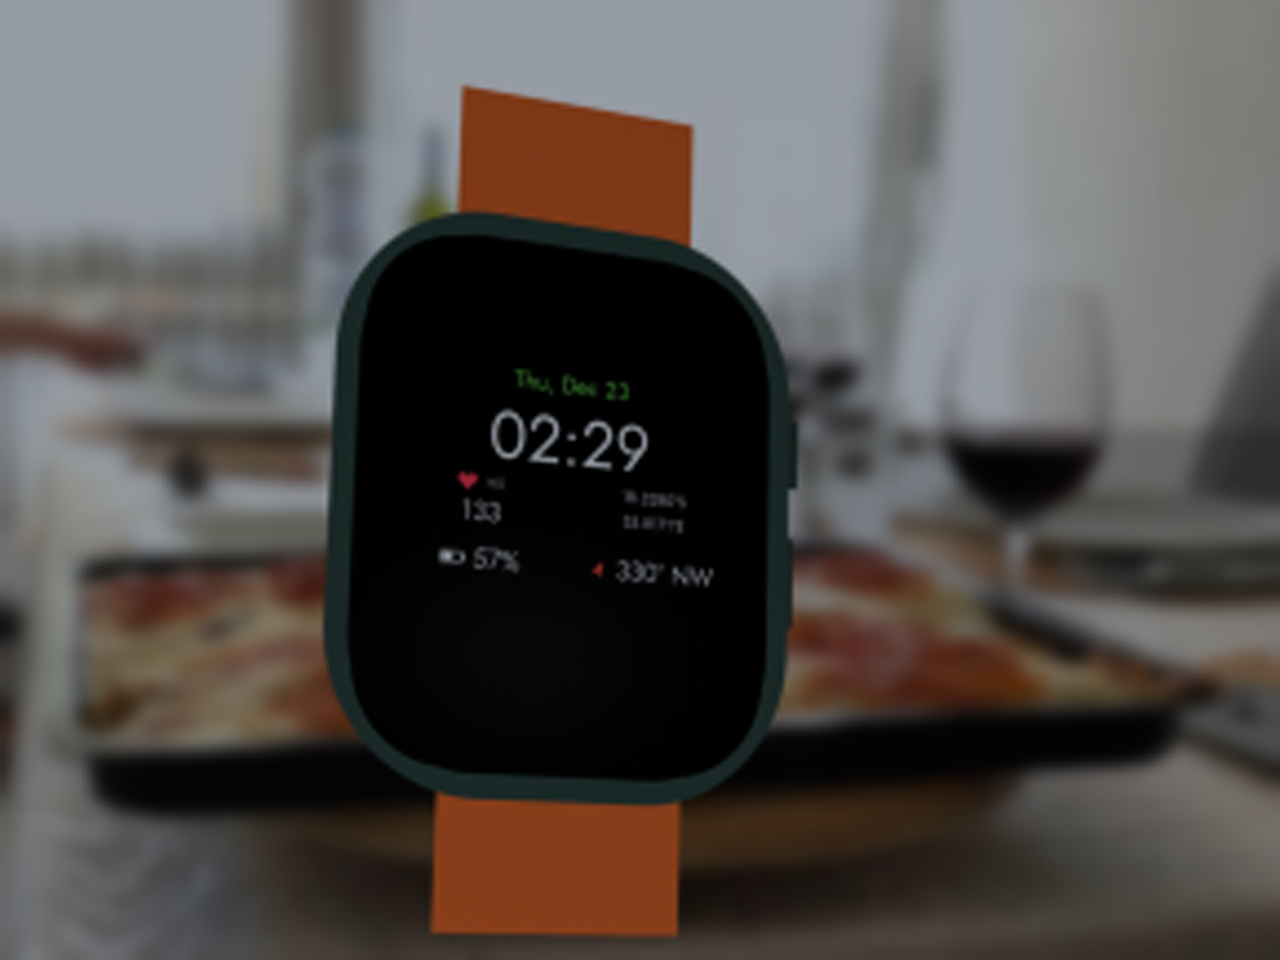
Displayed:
2,29
